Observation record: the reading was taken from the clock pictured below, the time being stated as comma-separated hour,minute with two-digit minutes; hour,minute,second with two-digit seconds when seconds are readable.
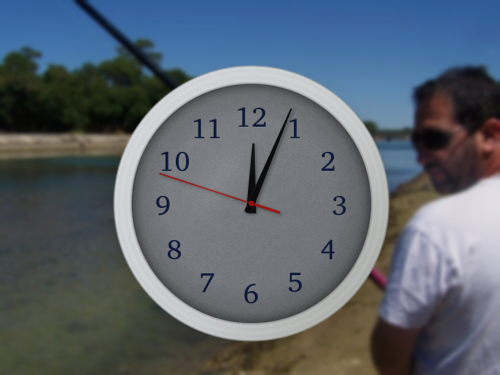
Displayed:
12,03,48
